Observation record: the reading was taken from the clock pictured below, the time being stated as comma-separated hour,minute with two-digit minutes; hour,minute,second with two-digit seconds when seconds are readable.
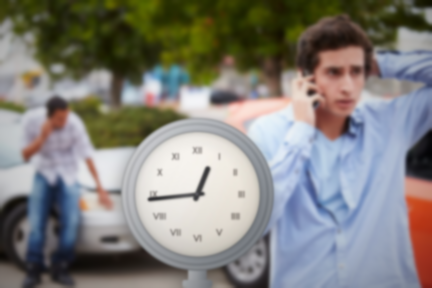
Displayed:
12,44
